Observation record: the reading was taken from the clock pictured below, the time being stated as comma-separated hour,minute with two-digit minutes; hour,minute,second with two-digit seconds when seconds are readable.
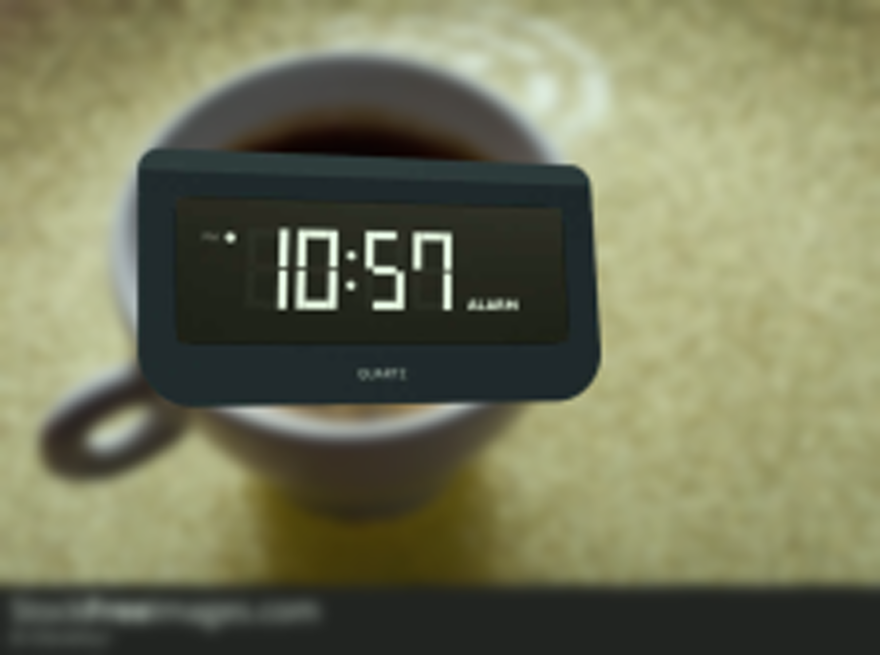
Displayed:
10,57
